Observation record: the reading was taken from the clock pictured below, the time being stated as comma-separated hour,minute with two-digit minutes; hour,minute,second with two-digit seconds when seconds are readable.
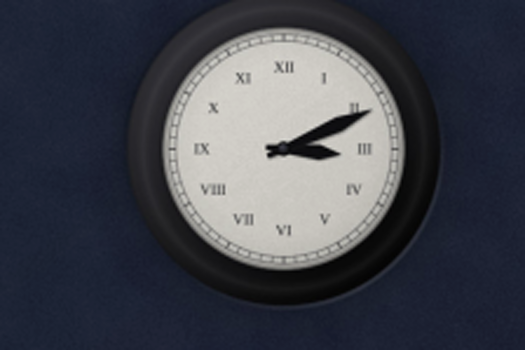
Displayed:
3,11
